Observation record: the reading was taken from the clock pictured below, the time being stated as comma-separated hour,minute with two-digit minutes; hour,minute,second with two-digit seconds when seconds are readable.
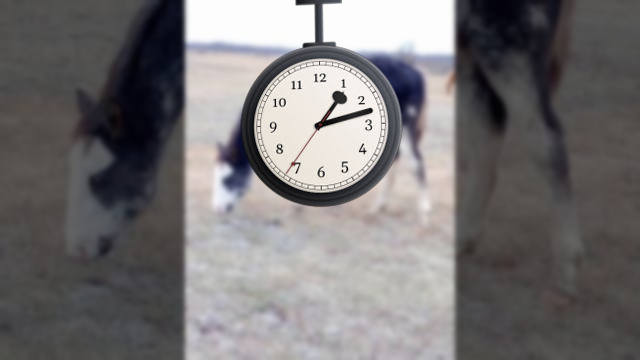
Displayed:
1,12,36
